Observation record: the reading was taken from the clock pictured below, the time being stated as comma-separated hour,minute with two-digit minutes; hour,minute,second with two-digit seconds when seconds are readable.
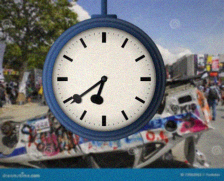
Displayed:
6,39
